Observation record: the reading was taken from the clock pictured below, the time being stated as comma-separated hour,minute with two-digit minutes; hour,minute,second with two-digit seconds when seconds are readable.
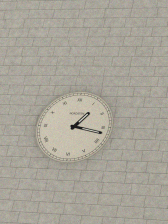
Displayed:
1,17
